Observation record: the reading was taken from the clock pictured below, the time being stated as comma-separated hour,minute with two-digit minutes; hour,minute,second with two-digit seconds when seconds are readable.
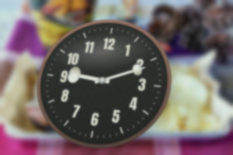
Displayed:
9,11
